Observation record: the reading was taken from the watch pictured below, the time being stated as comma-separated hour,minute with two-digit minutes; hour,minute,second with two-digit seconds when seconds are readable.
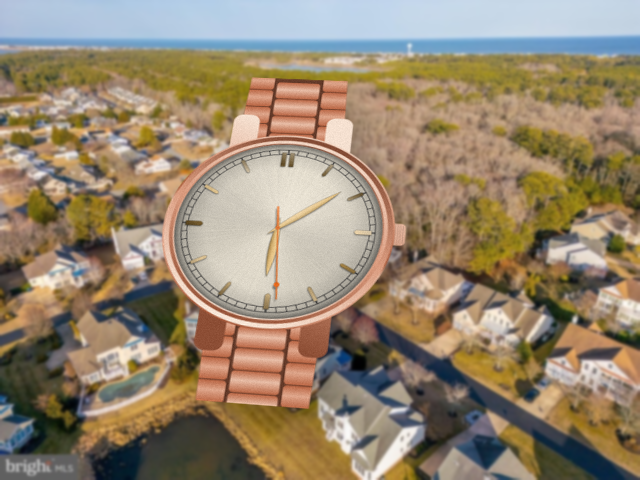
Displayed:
6,08,29
